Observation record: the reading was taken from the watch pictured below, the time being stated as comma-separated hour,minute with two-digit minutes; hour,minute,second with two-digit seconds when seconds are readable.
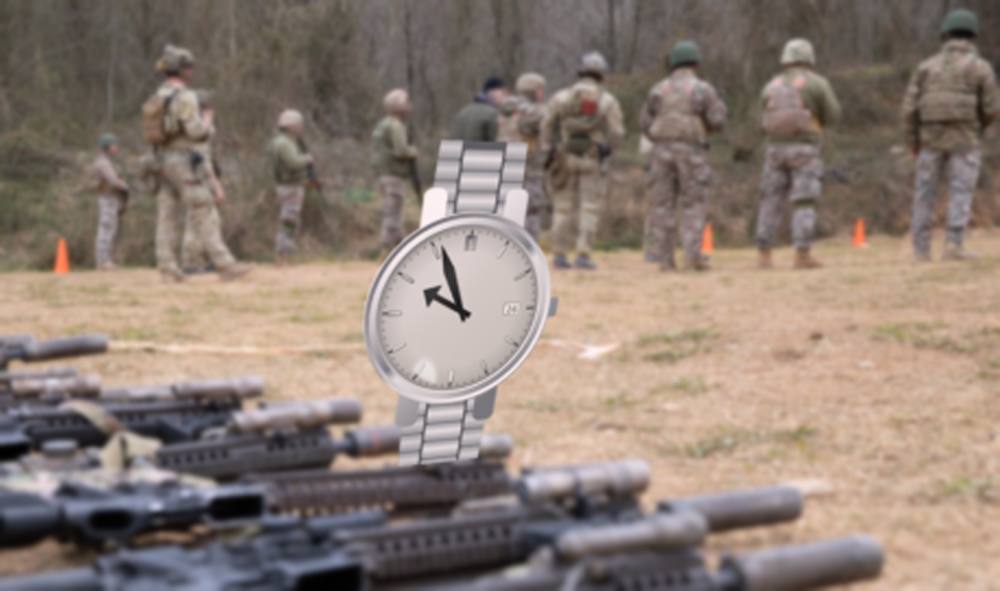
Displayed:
9,56
